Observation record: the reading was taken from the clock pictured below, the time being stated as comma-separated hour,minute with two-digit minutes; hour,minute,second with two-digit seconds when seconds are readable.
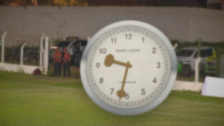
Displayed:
9,32
